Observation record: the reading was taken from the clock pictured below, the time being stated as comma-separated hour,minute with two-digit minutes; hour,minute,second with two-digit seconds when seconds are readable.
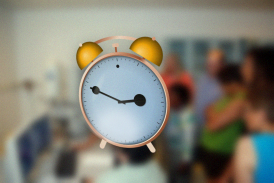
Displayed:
2,49
